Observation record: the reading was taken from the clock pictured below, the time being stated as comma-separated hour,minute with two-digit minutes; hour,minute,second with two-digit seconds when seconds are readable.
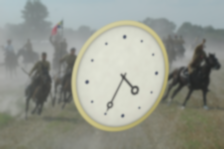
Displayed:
4,35
